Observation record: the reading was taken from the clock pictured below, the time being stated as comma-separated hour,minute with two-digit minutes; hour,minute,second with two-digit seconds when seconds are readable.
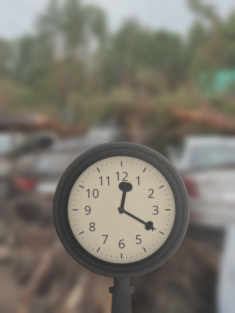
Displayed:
12,20
